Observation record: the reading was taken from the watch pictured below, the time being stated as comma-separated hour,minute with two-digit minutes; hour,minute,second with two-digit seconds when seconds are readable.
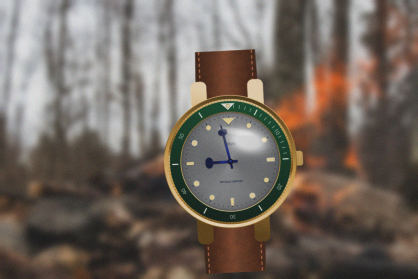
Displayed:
8,58
